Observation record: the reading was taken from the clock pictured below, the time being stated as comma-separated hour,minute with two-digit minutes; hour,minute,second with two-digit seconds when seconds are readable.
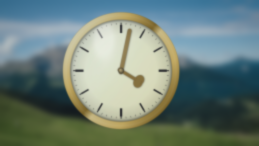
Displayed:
4,02
